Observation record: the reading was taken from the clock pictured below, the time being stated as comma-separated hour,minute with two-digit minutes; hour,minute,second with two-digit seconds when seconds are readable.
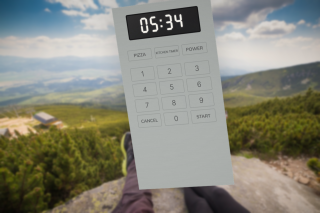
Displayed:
5,34
